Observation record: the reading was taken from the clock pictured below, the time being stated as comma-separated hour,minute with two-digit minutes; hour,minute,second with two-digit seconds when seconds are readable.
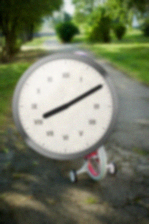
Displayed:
8,10
